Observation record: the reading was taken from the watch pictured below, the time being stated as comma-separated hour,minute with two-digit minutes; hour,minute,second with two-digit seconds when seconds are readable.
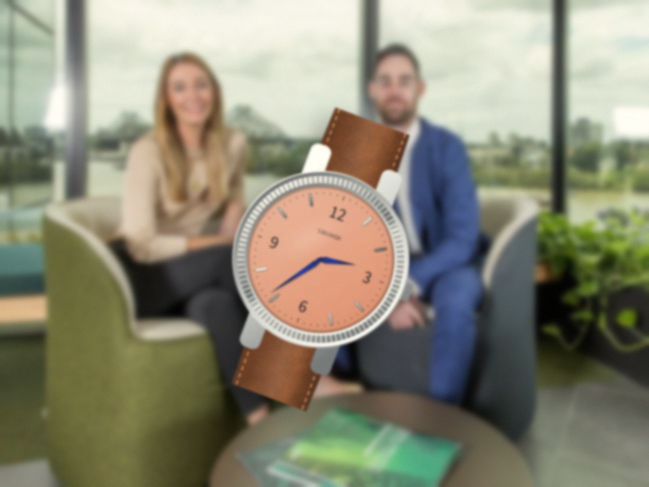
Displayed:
2,36
